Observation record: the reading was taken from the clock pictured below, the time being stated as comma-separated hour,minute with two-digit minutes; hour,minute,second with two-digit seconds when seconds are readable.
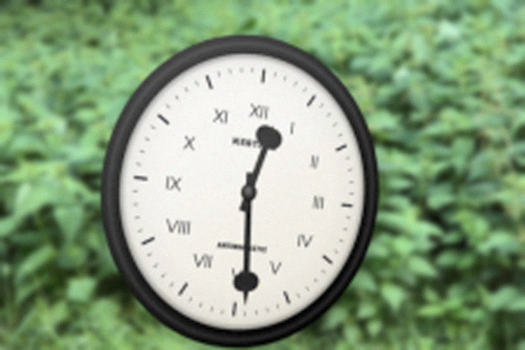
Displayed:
12,29
